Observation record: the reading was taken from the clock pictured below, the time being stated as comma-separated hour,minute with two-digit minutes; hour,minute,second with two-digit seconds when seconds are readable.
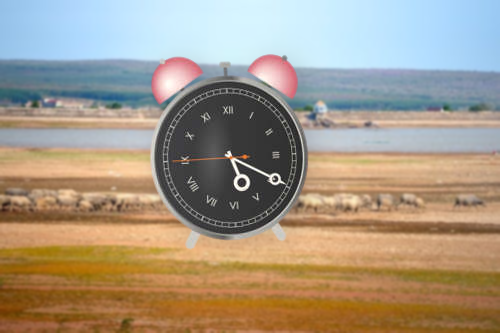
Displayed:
5,19,45
